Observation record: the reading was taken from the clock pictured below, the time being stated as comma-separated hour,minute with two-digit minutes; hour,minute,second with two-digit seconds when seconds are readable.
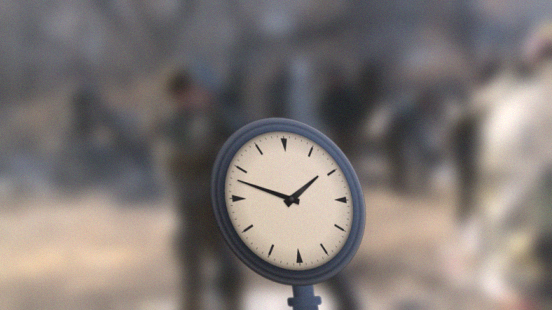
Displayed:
1,48
